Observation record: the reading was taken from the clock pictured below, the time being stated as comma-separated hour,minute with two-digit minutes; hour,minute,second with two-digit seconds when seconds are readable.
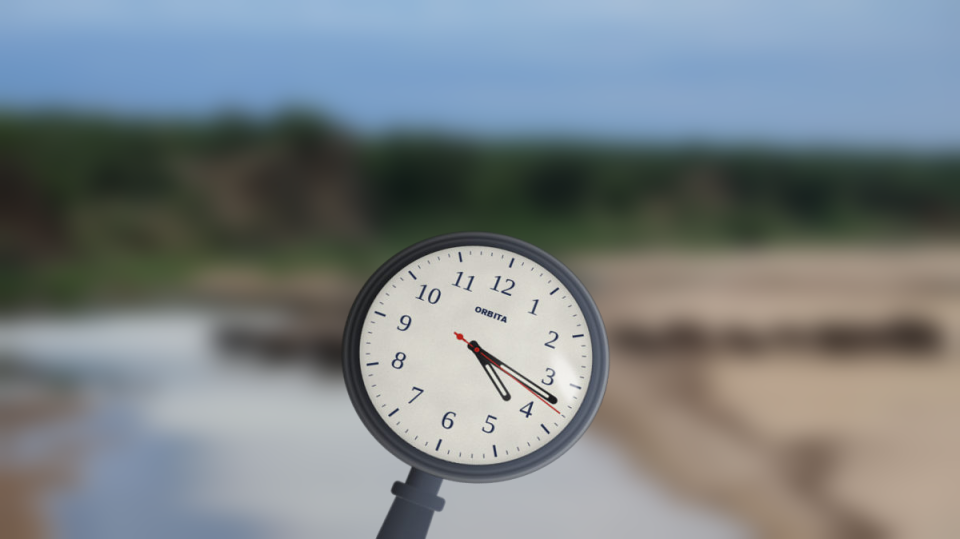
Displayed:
4,17,18
